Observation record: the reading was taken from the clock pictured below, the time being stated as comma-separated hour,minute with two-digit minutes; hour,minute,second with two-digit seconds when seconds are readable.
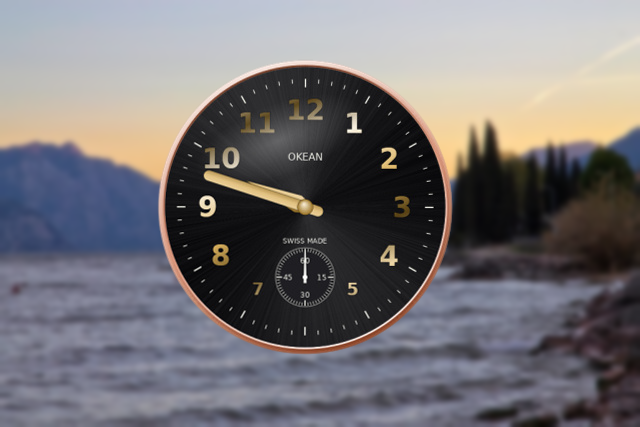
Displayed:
9,48
